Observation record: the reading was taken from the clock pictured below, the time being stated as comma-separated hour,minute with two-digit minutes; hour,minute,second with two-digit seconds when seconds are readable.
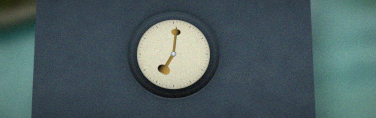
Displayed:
7,01
